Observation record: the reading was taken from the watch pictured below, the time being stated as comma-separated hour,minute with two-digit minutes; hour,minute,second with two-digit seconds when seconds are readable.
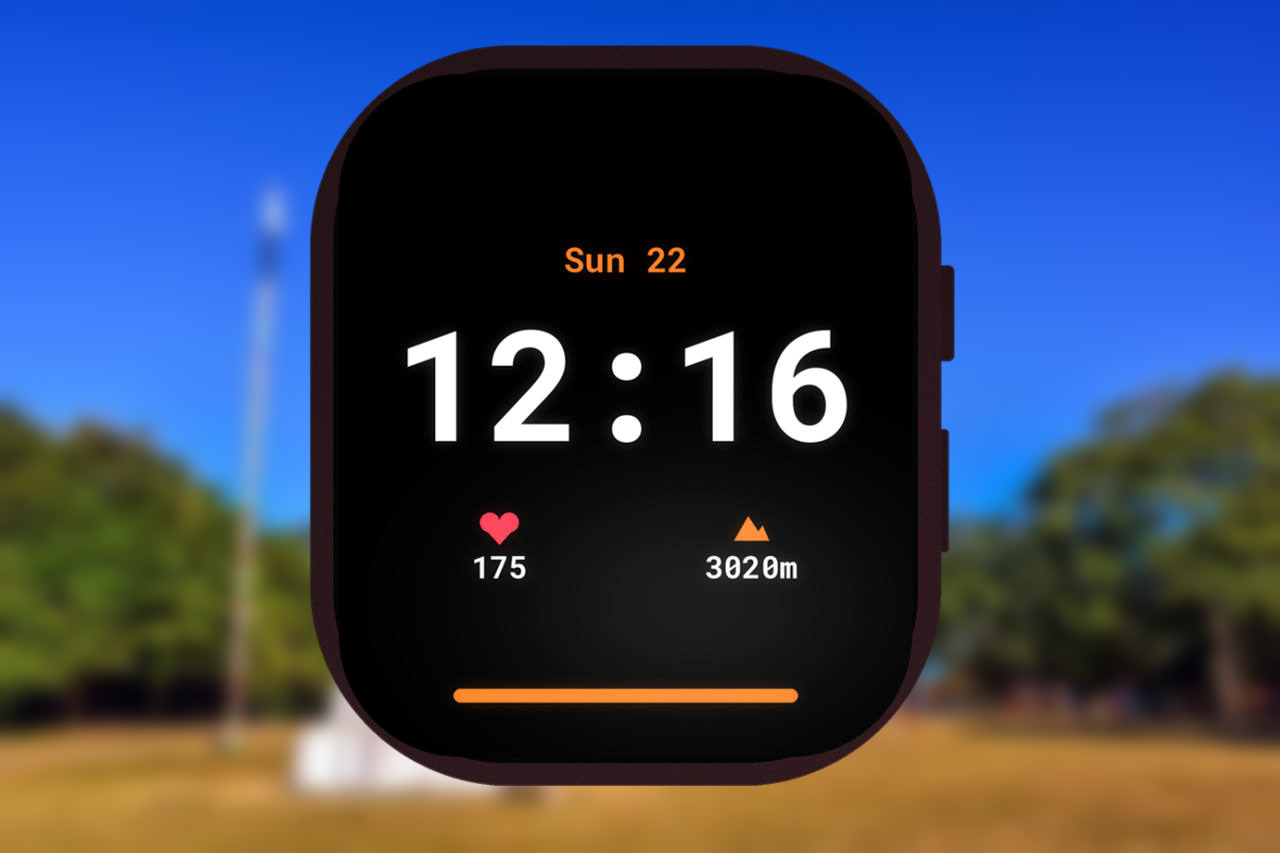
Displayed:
12,16
